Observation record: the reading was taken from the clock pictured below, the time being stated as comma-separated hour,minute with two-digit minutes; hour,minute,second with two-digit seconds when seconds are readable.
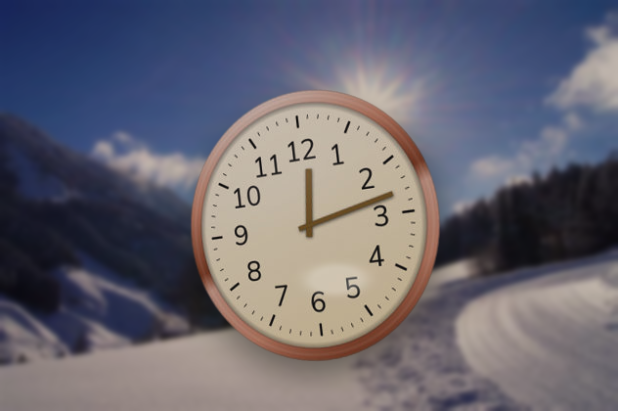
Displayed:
12,13
